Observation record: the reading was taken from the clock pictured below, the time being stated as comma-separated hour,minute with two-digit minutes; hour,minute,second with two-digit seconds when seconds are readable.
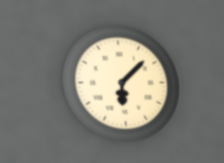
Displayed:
6,08
